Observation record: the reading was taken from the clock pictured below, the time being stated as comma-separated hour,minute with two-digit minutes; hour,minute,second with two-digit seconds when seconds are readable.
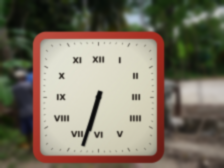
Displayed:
6,33
